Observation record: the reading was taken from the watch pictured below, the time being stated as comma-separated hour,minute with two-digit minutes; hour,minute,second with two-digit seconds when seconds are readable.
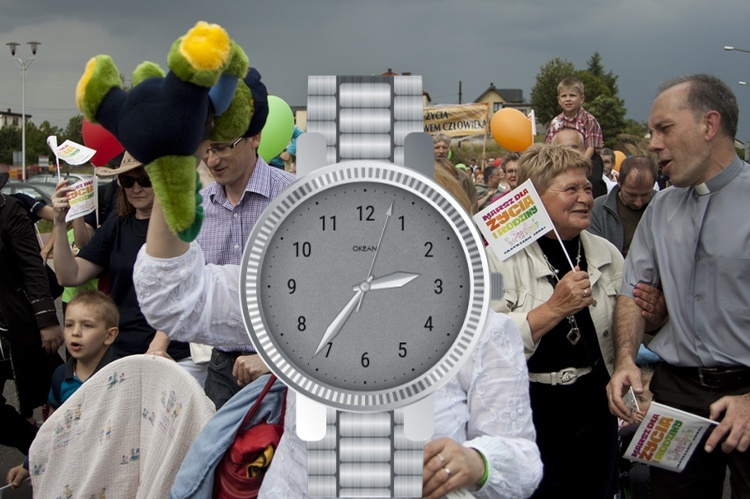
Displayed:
2,36,03
